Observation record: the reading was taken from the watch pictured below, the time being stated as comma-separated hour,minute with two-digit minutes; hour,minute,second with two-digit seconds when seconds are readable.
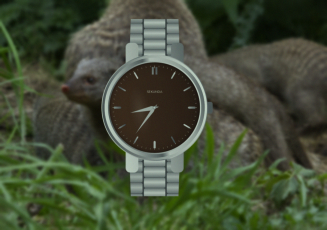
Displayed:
8,36
